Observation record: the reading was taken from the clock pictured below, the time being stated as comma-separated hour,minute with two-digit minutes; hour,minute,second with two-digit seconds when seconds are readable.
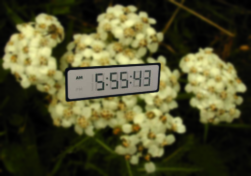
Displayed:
5,55,43
